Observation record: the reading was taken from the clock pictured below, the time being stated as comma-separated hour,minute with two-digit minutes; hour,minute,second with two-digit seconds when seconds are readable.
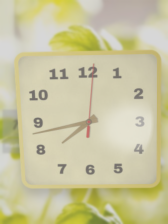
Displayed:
7,43,01
